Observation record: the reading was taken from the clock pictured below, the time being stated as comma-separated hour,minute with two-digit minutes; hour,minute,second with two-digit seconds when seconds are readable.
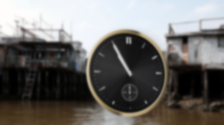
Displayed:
10,55
